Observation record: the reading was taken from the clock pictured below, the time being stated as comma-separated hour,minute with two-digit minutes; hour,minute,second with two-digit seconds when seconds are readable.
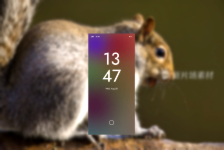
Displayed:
13,47
